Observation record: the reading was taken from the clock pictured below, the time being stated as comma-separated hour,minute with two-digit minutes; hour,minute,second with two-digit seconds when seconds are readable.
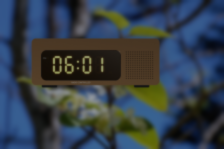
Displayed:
6,01
